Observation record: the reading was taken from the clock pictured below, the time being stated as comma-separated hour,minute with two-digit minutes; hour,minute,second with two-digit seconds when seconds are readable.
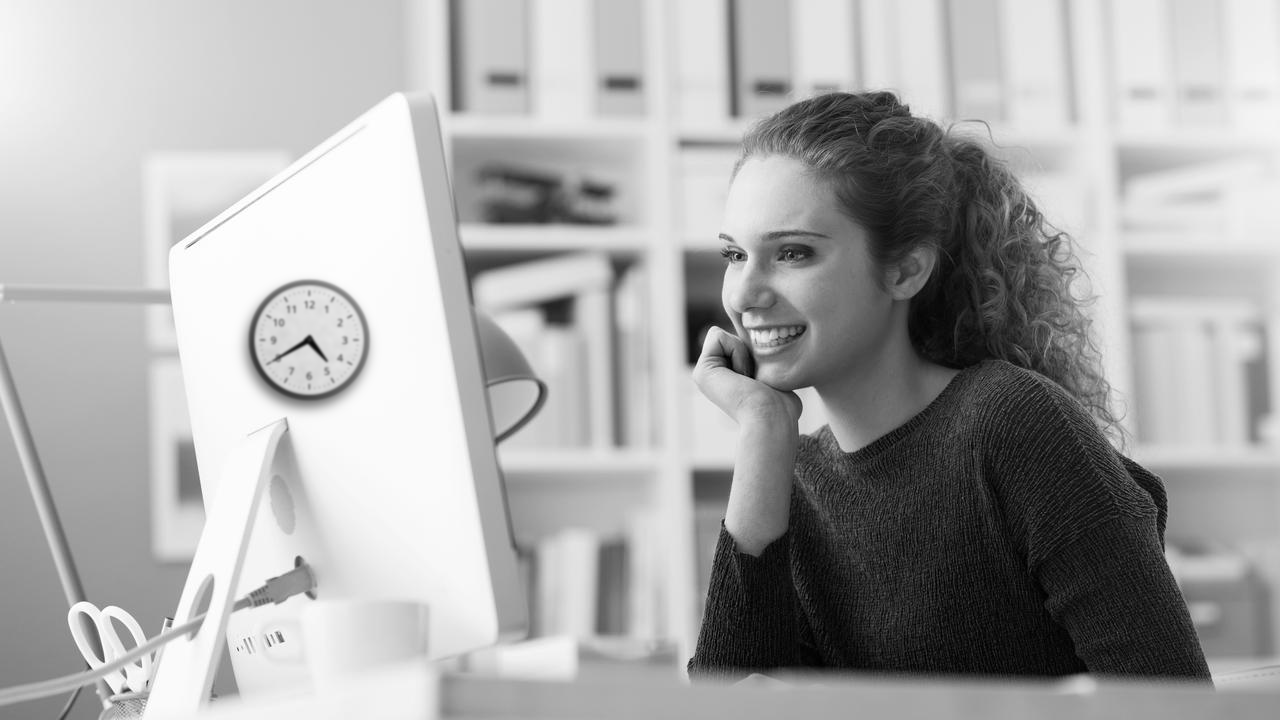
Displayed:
4,40
